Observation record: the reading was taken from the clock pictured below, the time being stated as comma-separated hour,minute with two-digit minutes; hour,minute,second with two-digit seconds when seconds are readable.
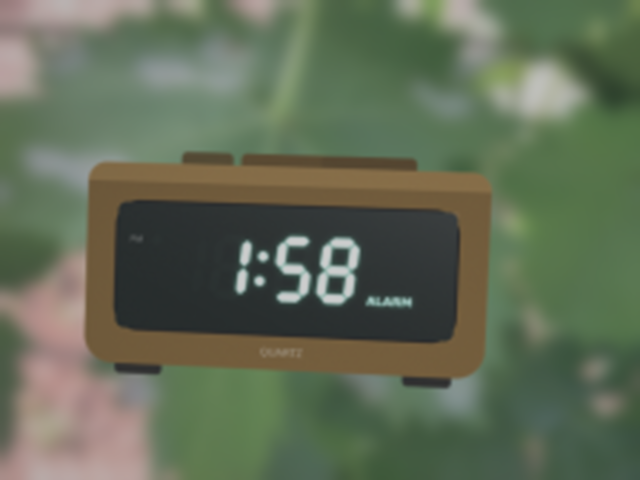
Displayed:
1,58
